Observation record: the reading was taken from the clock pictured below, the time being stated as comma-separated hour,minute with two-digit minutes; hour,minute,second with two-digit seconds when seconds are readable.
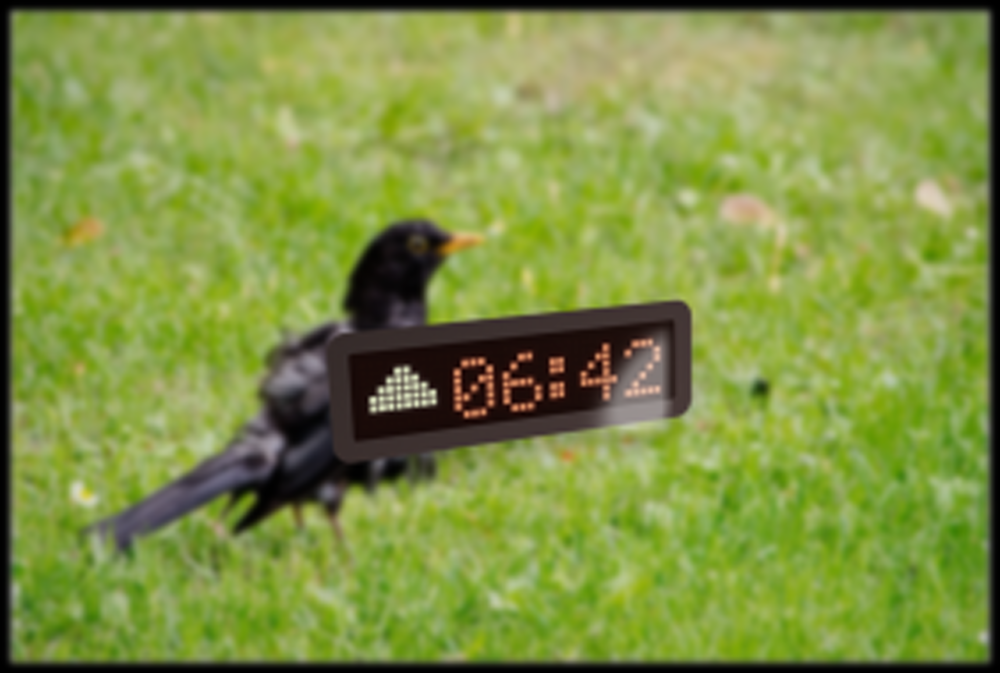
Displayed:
6,42
